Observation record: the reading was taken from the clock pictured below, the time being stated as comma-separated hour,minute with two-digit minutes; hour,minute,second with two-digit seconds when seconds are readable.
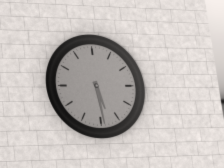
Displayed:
5,29
